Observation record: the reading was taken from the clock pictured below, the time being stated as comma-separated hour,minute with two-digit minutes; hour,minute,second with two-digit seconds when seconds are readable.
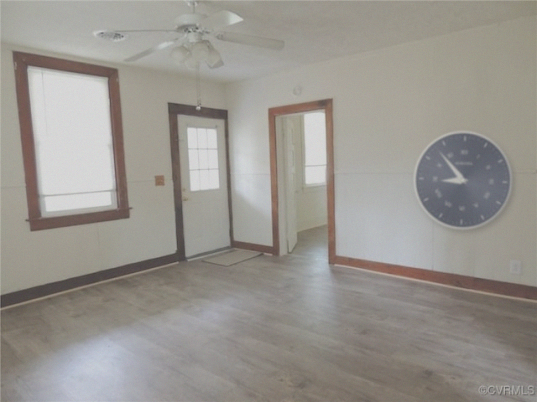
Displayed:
8,53
